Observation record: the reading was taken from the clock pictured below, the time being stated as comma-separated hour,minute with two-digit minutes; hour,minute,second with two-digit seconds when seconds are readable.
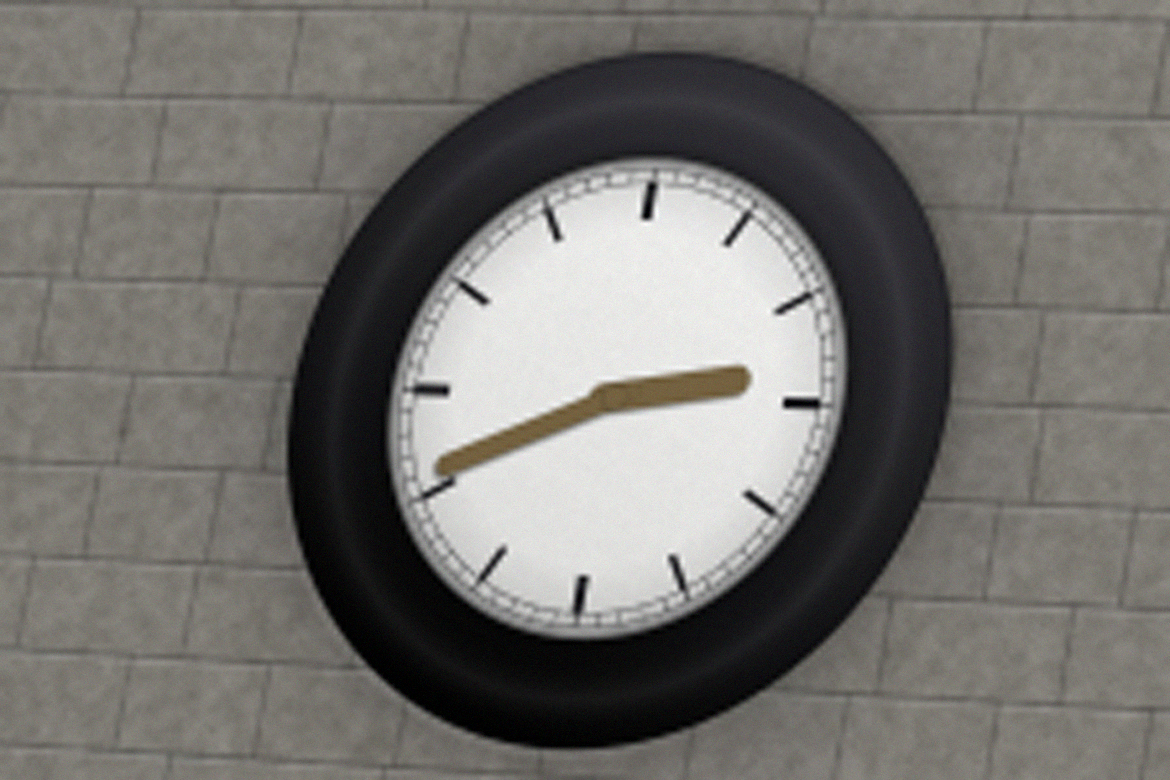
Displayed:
2,41
